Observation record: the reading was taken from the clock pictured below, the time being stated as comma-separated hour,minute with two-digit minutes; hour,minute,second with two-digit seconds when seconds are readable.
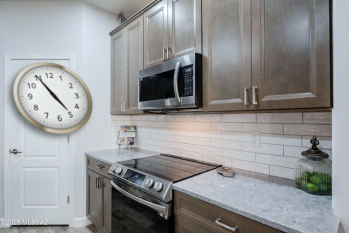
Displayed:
4,55
